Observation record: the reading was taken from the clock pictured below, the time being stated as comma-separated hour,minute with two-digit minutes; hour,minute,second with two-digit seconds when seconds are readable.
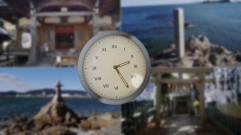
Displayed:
2,25
